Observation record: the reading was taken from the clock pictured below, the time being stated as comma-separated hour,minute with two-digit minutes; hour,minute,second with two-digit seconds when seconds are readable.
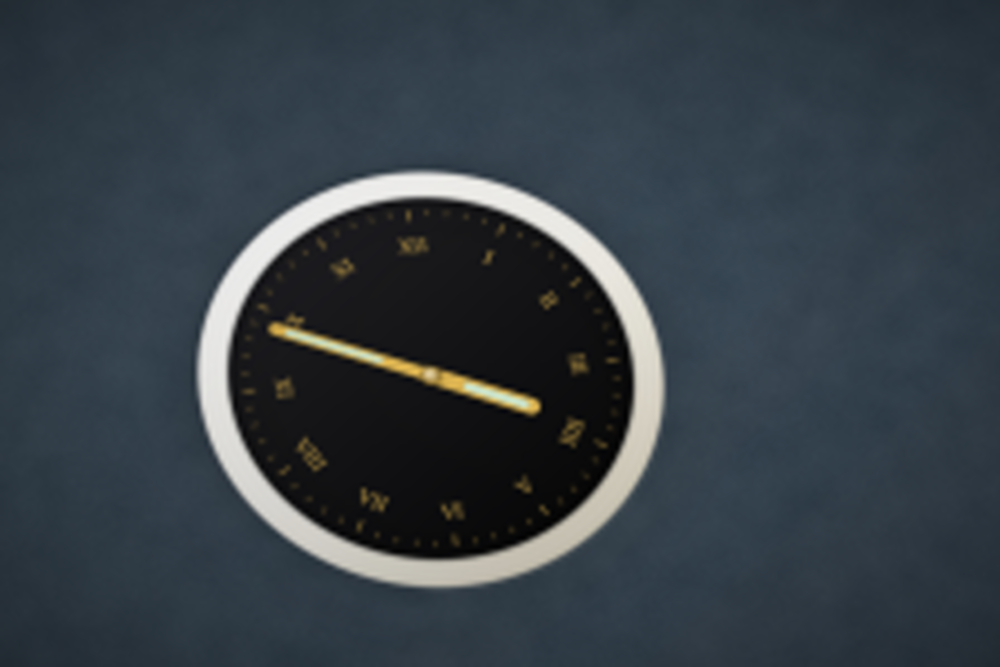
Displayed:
3,49
